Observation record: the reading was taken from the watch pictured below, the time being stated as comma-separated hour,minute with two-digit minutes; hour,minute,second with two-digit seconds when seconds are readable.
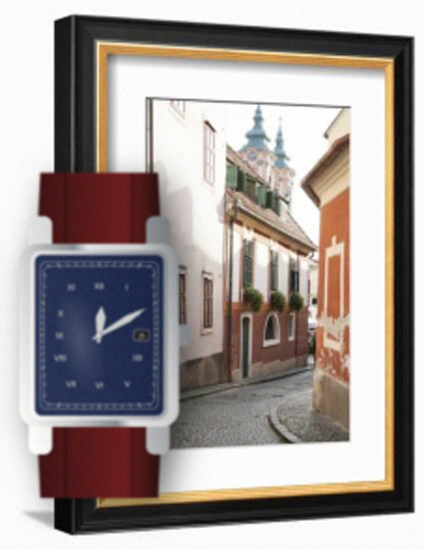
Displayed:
12,10
